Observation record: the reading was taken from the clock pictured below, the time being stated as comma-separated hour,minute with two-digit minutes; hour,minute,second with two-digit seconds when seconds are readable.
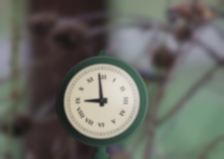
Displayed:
8,59
